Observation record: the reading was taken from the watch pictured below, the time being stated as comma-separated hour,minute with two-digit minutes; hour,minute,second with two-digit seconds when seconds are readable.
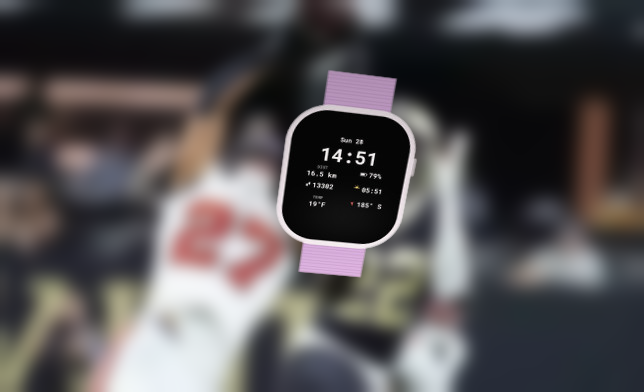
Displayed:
14,51
